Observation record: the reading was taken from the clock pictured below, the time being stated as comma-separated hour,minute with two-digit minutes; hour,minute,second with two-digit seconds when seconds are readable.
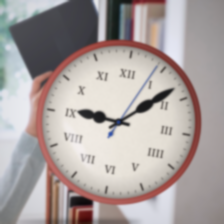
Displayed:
9,08,04
